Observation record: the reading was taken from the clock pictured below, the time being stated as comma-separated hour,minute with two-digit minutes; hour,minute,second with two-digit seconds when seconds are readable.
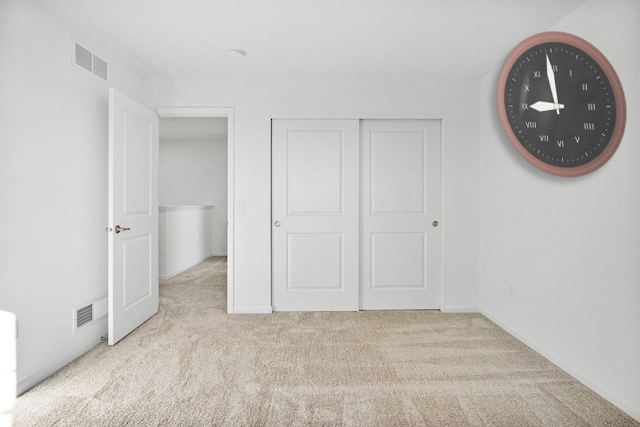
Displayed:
8,59
